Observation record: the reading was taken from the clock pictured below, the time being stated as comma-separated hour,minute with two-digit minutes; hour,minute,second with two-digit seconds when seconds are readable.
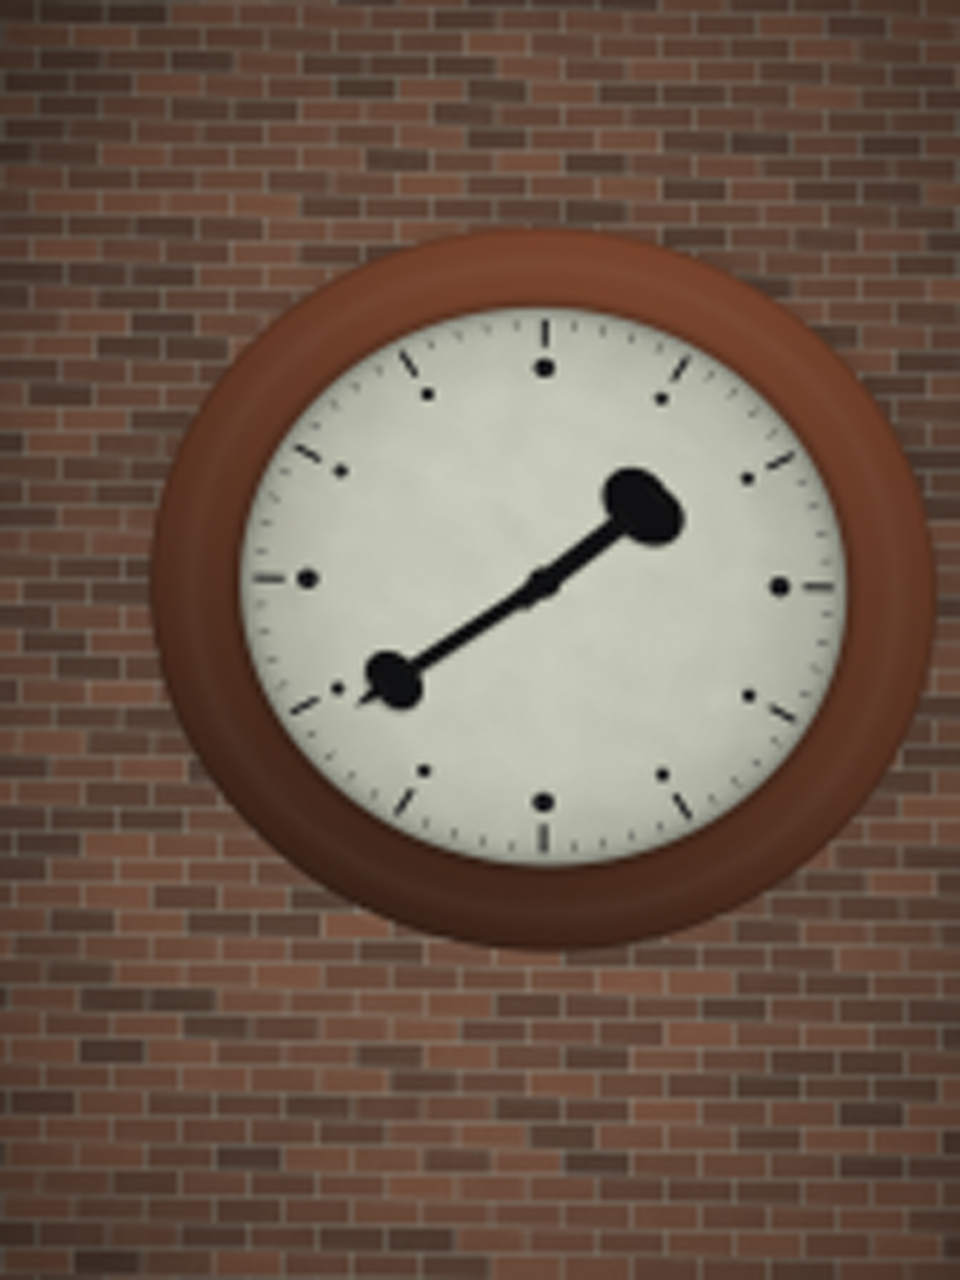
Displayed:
1,39
